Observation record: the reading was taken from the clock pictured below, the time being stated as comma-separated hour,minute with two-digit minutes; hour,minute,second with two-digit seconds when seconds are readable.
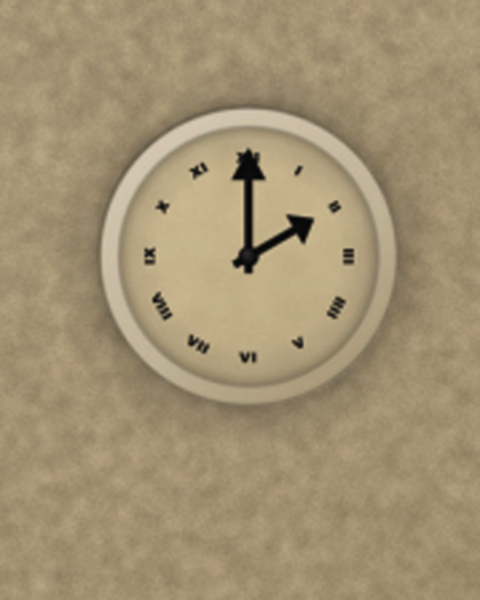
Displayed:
2,00
